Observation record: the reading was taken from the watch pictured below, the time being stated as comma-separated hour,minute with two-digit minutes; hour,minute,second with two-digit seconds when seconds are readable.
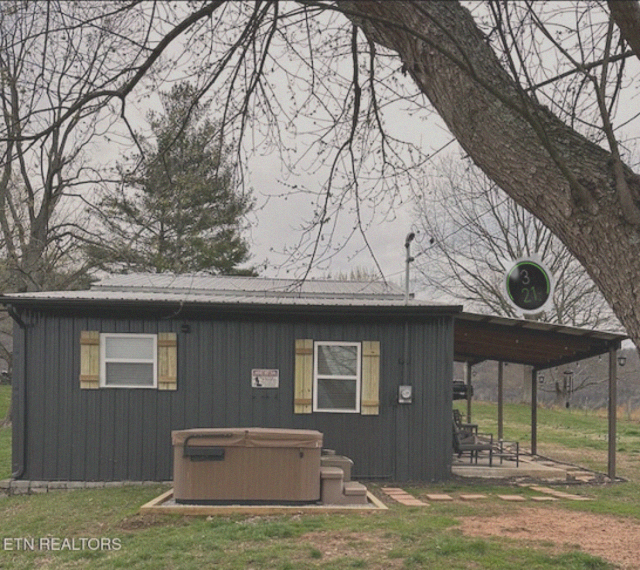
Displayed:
3,21
